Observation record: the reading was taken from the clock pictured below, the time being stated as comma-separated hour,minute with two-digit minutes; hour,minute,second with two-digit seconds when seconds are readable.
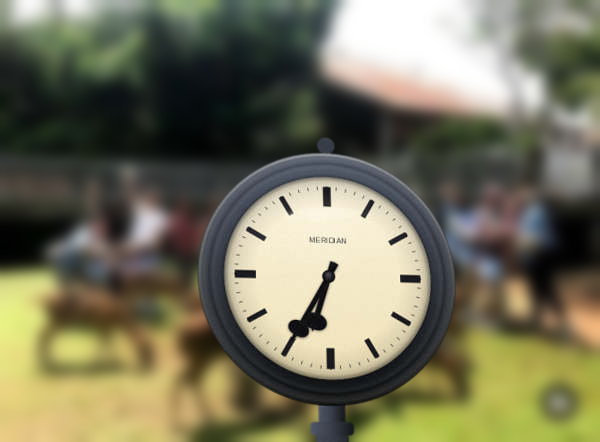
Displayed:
6,35
